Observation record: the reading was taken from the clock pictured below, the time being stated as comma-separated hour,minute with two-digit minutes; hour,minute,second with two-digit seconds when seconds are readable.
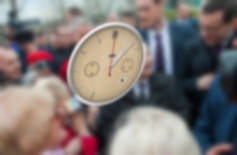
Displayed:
1,07
